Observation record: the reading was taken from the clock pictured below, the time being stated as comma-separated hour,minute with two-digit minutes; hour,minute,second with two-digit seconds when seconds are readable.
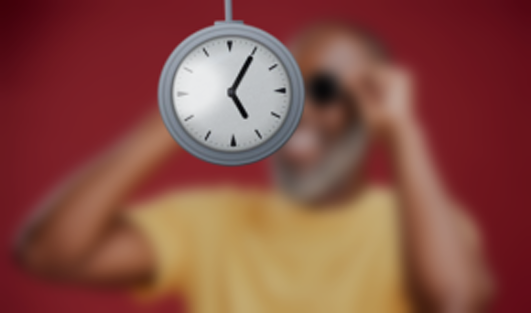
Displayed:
5,05
